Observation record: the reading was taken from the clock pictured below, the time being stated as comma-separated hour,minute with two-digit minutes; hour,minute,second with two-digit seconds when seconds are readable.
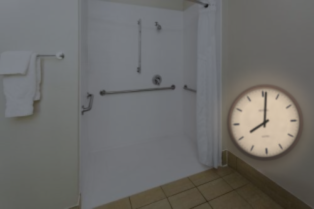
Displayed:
8,01
